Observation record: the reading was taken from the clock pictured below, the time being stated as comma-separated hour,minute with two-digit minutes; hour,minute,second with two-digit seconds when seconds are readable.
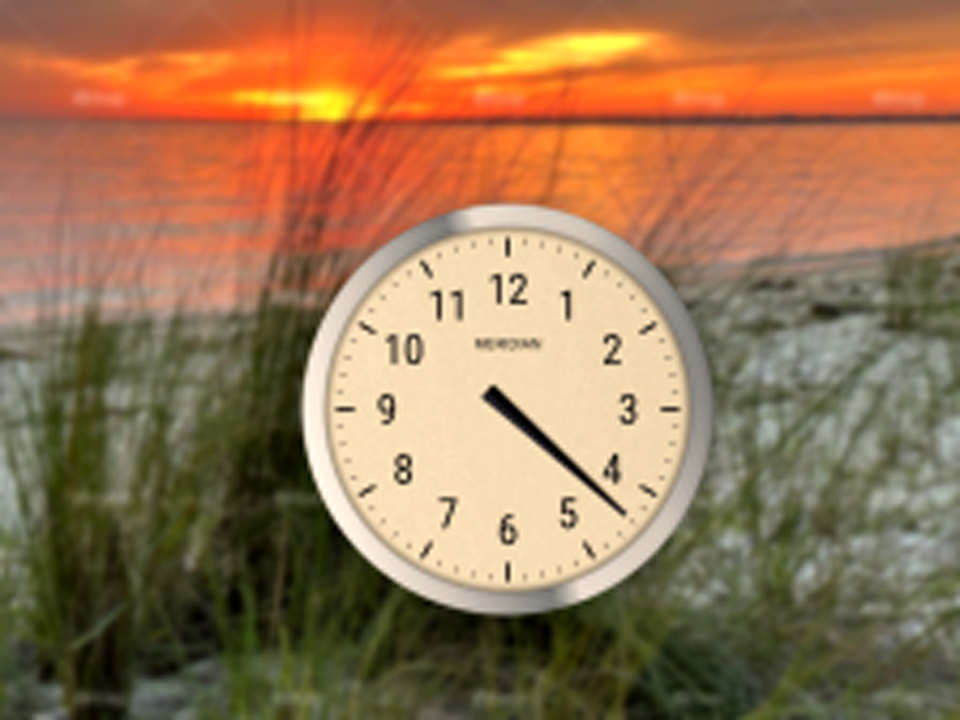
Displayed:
4,22
